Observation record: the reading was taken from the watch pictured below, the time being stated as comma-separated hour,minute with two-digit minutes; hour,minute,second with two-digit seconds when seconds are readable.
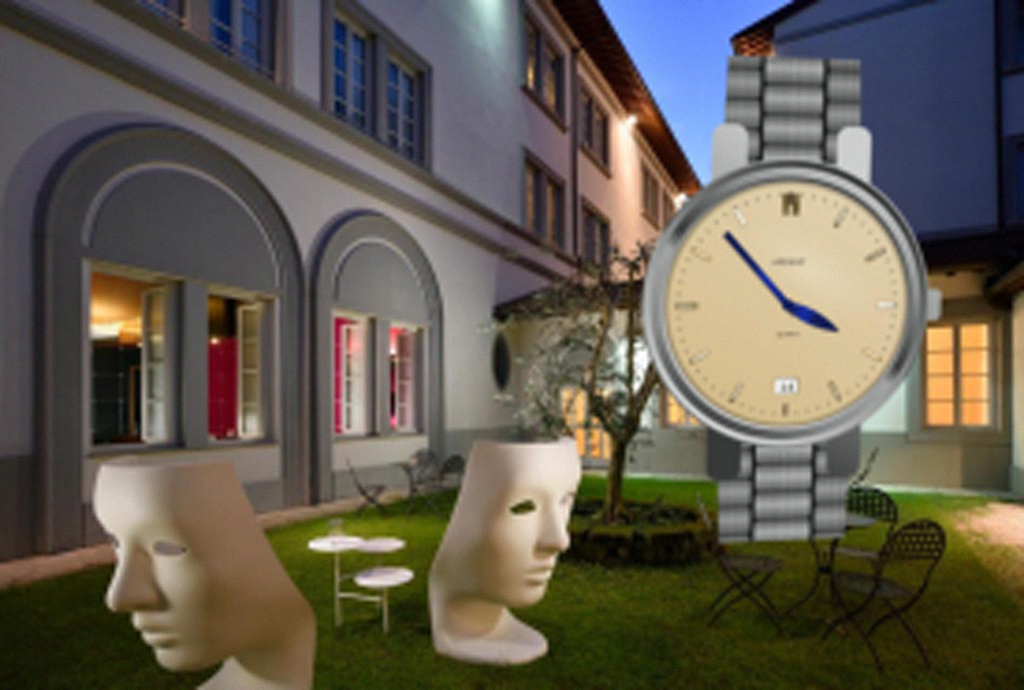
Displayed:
3,53
